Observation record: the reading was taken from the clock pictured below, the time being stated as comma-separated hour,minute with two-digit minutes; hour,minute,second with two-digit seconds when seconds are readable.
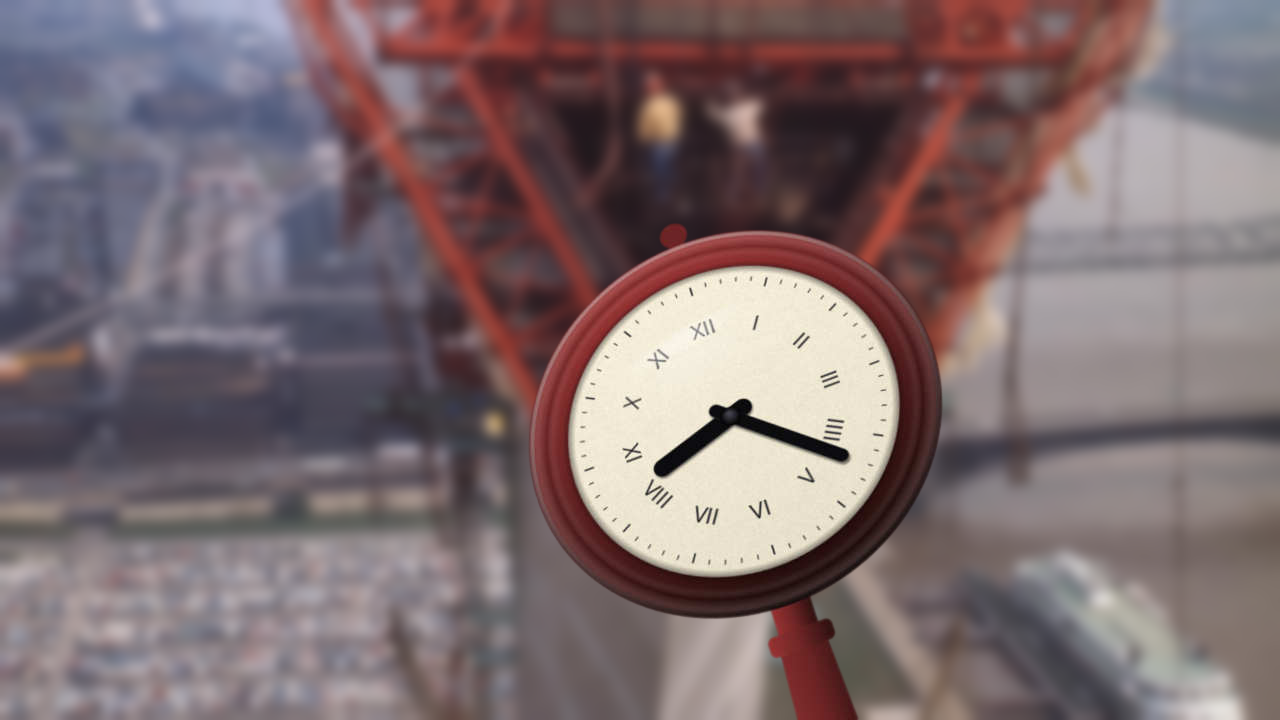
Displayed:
8,22
